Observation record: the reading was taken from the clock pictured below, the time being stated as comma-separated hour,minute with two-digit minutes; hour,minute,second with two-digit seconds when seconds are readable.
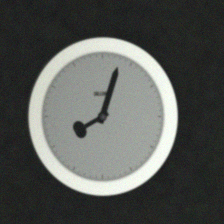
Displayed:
8,03
